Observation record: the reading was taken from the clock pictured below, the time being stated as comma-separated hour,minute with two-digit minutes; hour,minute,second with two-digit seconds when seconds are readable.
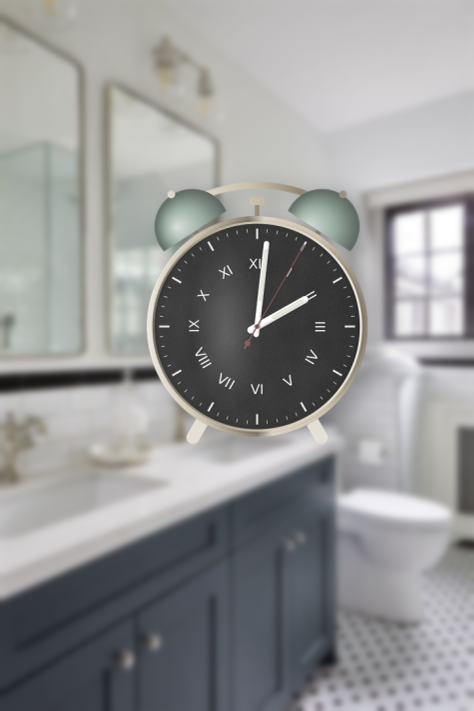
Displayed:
2,01,05
